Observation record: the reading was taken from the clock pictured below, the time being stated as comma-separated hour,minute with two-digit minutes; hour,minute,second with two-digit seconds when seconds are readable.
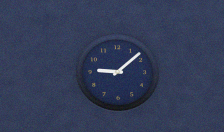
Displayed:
9,08
